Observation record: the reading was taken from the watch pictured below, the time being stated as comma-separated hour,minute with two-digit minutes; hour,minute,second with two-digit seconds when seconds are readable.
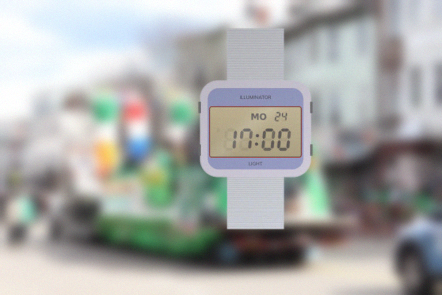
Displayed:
17,00
